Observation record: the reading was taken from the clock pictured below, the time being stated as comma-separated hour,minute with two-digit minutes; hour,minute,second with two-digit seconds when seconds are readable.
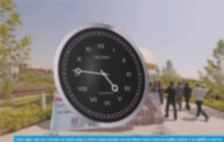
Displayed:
4,46
